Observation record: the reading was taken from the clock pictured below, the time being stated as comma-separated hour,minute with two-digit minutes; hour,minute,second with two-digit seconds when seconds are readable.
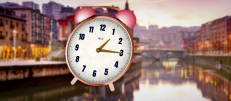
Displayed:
1,15
